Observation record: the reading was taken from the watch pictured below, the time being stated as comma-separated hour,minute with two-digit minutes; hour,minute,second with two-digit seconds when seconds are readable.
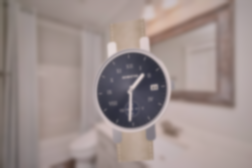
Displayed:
1,31
